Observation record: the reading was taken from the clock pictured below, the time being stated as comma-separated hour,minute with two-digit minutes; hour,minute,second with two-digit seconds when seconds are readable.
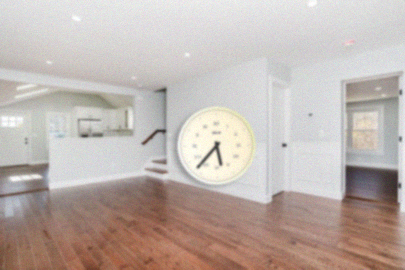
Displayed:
5,37
